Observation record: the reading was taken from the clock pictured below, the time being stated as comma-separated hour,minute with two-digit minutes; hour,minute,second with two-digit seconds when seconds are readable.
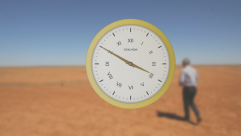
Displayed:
3,50
